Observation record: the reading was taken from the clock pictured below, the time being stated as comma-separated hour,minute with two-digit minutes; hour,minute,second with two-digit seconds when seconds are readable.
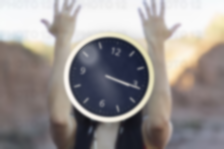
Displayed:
3,16
